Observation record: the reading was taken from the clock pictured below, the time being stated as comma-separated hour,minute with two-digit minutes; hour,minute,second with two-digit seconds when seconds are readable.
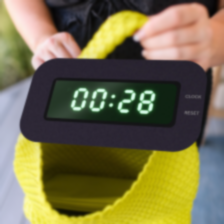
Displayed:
0,28
